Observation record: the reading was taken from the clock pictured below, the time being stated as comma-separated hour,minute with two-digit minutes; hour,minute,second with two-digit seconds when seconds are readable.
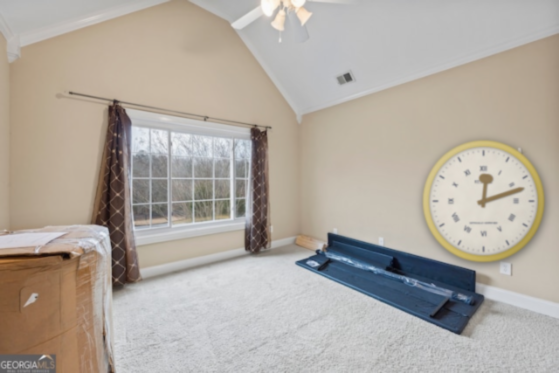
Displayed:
12,12
